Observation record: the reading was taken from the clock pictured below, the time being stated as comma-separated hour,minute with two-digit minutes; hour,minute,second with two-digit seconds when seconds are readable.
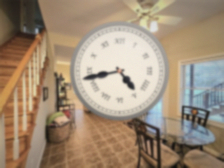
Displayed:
4,43
